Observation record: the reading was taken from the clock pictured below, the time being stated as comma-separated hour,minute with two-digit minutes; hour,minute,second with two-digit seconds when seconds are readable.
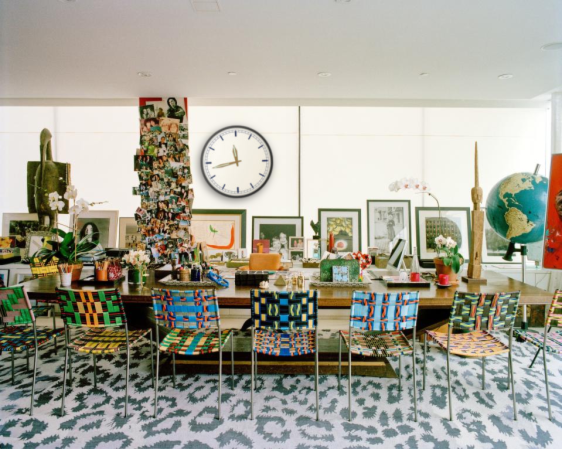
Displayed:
11,43
